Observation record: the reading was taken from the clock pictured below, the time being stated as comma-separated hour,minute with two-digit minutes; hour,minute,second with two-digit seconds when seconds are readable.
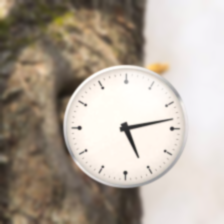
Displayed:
5,13
